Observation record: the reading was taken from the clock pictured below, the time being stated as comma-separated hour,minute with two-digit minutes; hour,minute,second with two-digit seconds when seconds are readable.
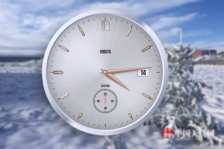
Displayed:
4,14
